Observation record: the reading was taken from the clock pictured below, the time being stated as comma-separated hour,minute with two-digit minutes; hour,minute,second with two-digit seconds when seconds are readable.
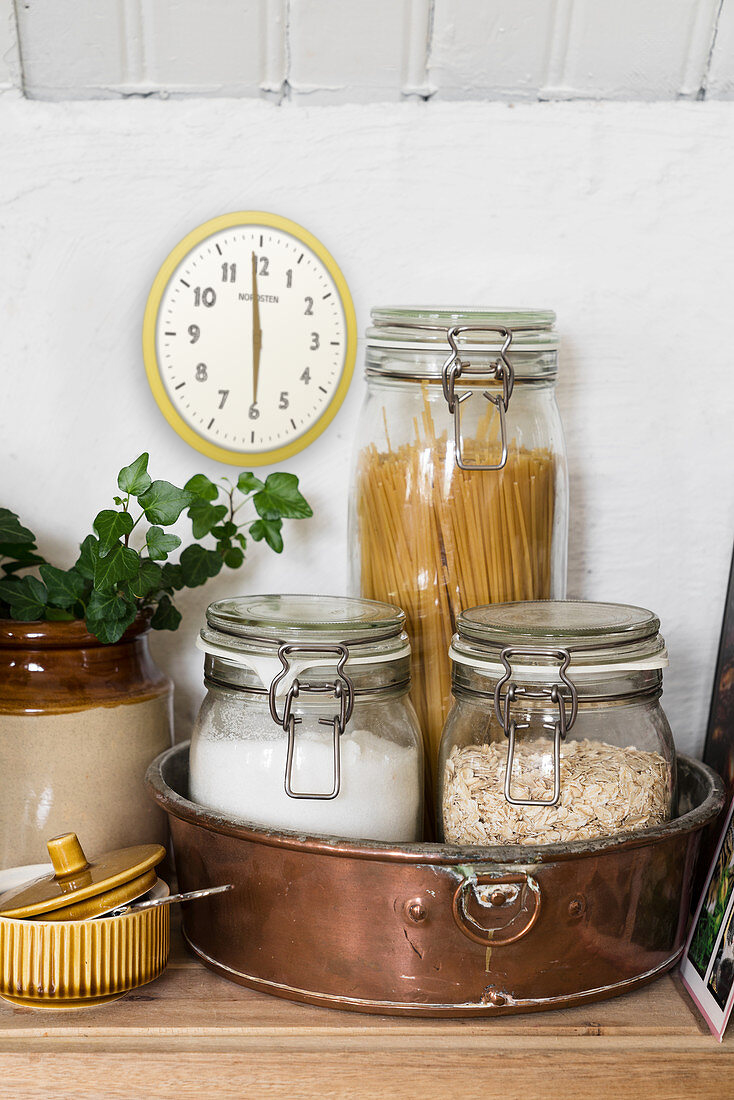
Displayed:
5,59
